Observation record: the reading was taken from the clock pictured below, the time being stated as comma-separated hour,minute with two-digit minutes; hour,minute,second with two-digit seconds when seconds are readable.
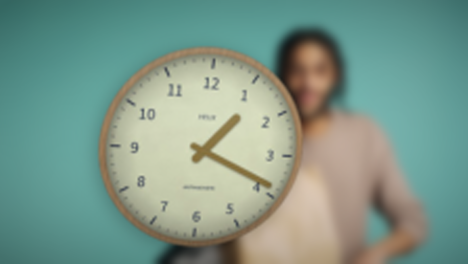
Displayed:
1,19
